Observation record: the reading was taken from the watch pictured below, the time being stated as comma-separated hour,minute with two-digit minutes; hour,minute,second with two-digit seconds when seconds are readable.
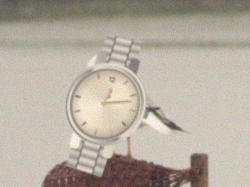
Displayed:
12,12
